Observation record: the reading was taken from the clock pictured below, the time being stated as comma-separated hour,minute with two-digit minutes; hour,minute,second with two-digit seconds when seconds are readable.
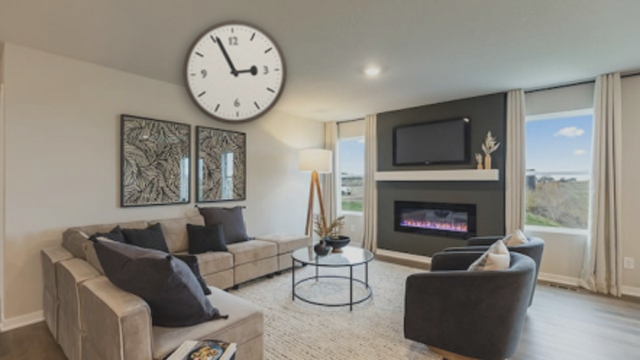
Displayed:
2,56
